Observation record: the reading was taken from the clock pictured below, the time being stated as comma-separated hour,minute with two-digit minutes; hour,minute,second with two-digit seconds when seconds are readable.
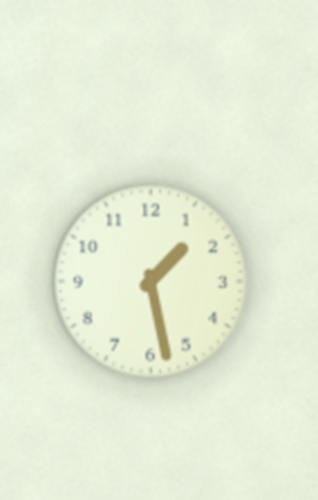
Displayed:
1,28
